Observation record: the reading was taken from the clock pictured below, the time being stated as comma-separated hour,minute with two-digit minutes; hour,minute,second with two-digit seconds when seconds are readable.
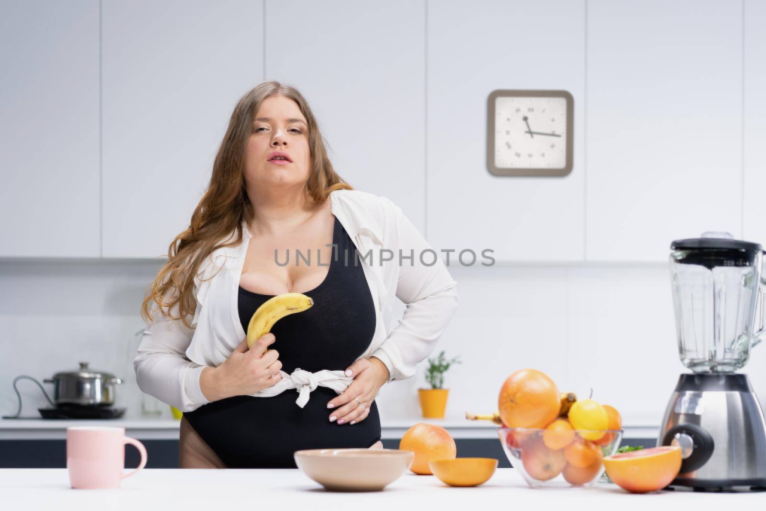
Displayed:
11,16
